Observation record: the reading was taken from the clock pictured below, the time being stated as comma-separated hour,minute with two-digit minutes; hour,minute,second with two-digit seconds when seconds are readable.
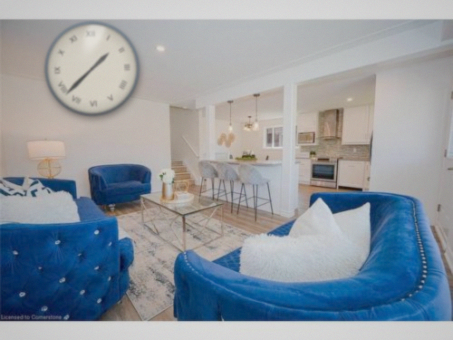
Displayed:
1,38
